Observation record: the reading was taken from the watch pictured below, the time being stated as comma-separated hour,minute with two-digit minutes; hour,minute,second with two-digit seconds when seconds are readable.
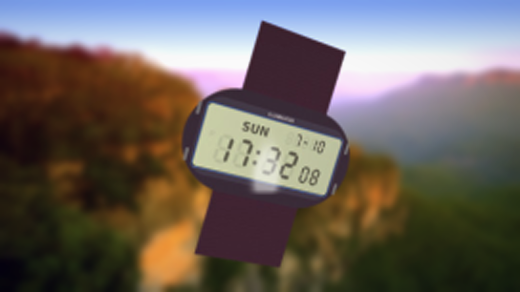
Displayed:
17,32,08
